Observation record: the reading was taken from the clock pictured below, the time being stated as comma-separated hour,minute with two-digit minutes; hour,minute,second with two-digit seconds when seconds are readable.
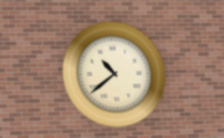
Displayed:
10,39
